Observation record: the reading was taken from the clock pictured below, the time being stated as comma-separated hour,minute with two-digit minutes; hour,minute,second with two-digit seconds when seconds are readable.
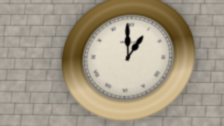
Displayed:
12,59
